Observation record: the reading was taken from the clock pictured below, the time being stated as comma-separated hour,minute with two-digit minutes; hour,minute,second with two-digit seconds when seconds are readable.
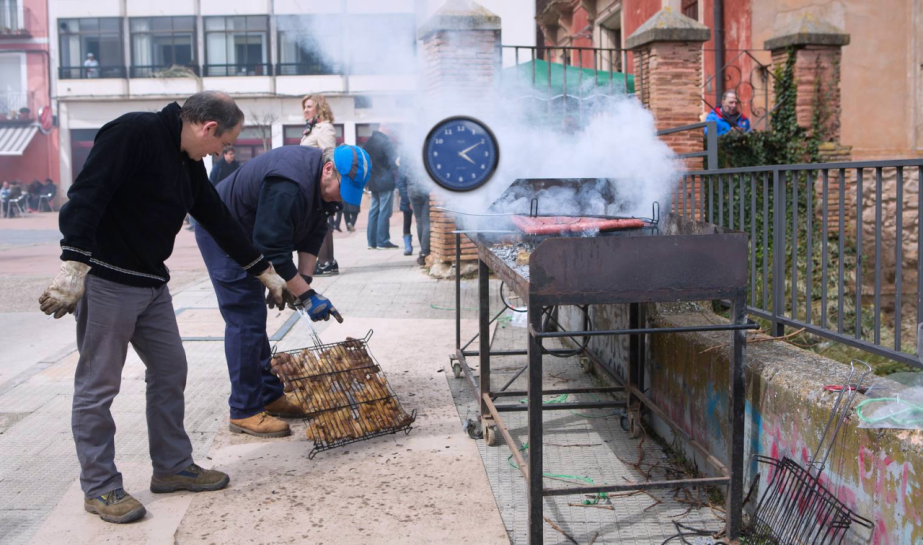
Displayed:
4,10
